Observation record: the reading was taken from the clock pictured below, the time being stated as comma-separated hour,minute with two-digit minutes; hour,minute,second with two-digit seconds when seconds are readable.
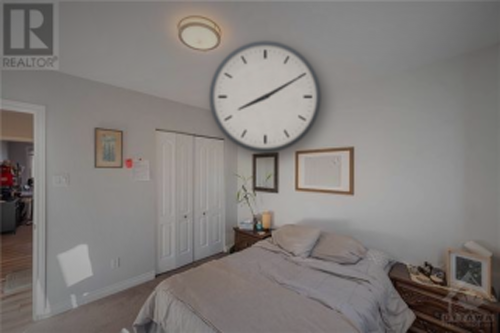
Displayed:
8,10
